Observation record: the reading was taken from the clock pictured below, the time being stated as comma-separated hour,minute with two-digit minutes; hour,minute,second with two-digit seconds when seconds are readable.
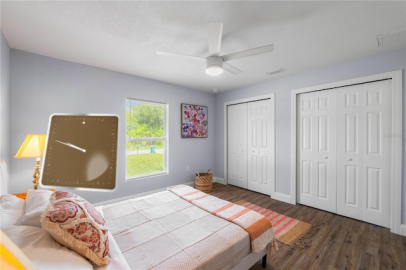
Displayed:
9,48
